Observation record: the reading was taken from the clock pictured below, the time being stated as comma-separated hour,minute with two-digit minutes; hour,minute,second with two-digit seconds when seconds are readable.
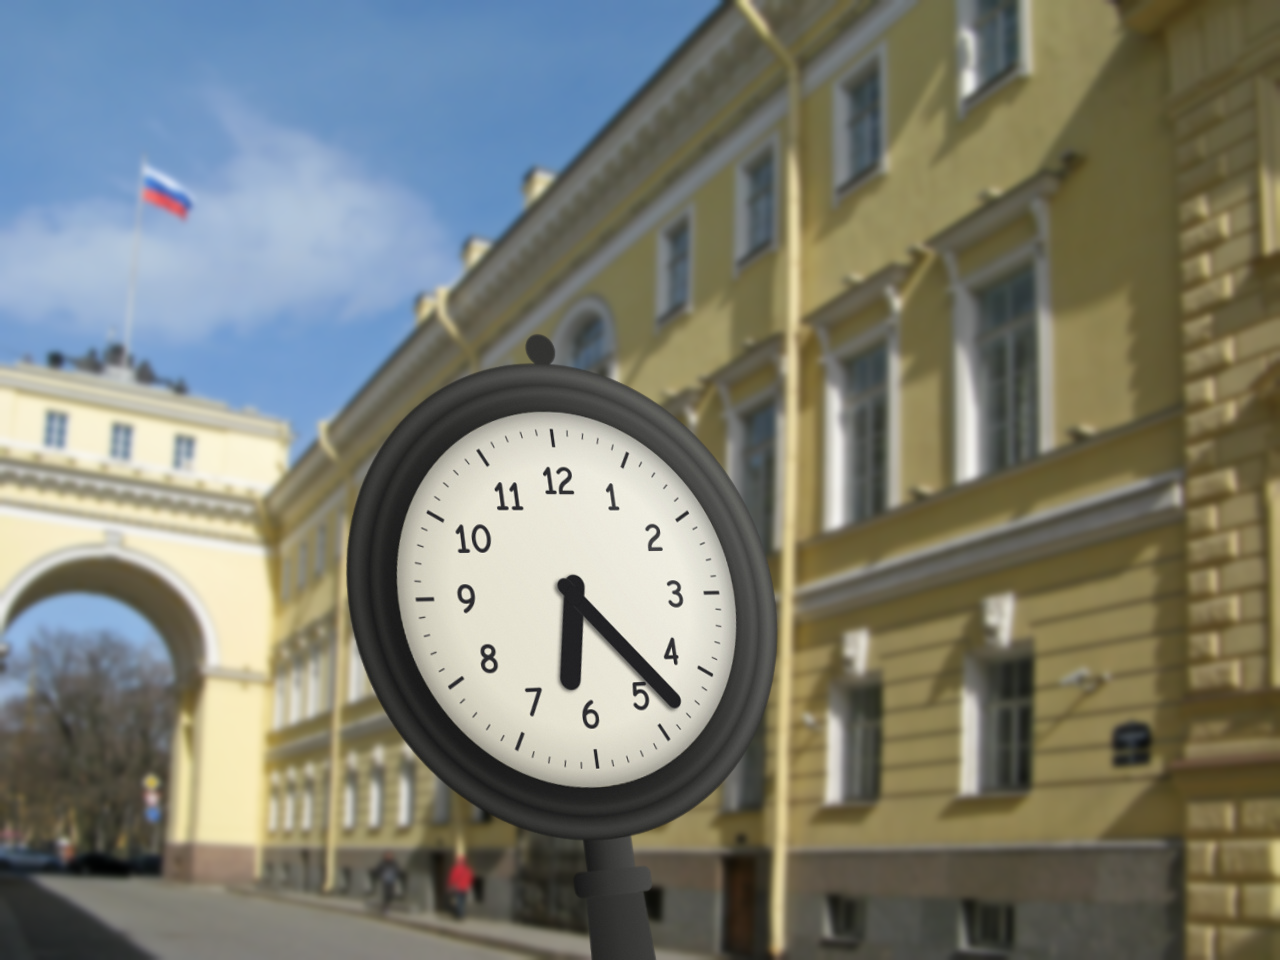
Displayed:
6,23
